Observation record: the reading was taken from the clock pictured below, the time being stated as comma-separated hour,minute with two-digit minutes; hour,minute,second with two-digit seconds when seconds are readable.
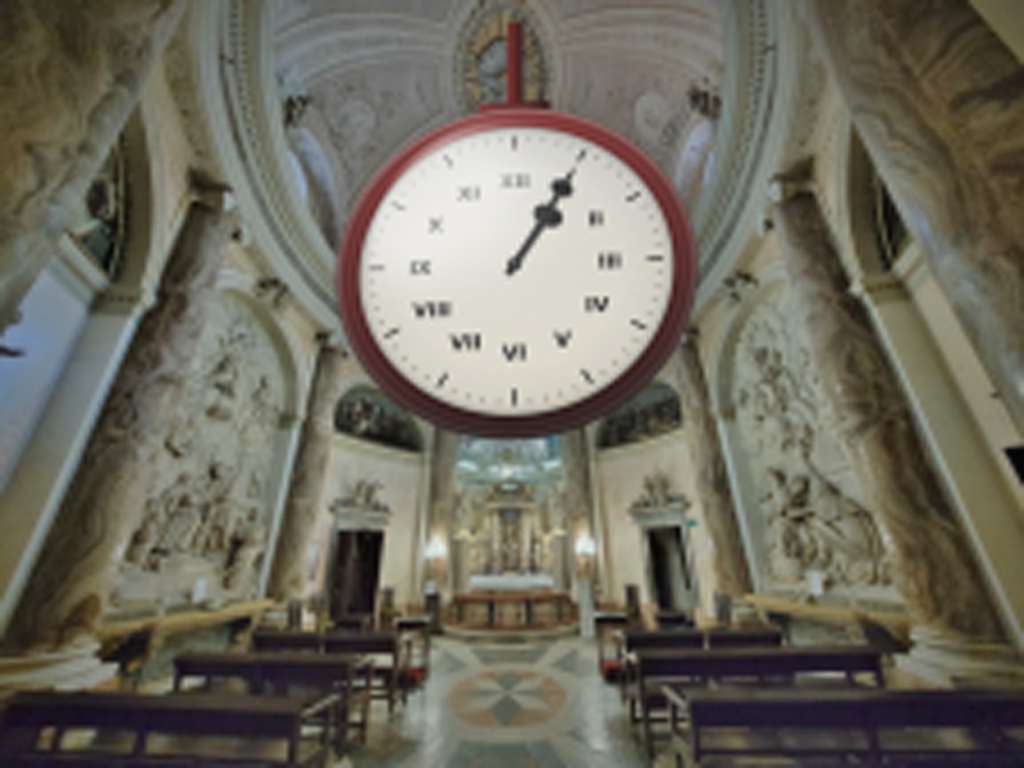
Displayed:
1,05
